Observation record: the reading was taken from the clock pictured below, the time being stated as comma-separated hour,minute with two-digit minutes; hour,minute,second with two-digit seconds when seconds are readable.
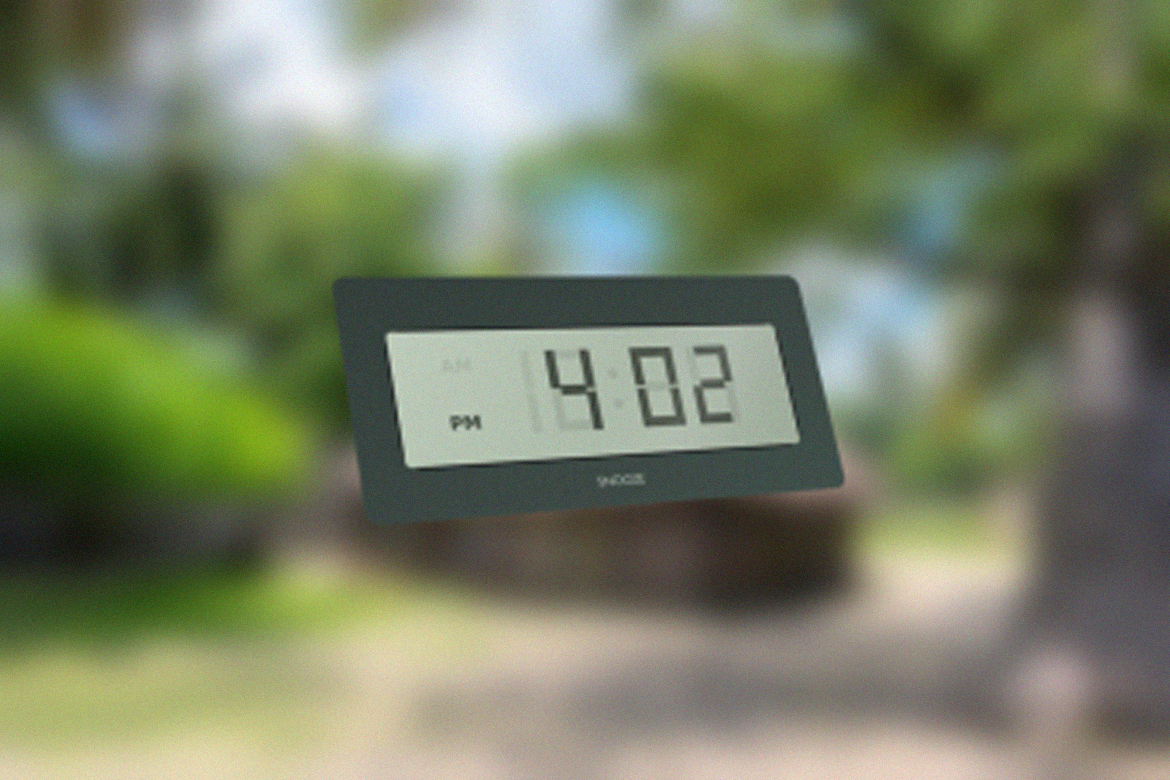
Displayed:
4,02
